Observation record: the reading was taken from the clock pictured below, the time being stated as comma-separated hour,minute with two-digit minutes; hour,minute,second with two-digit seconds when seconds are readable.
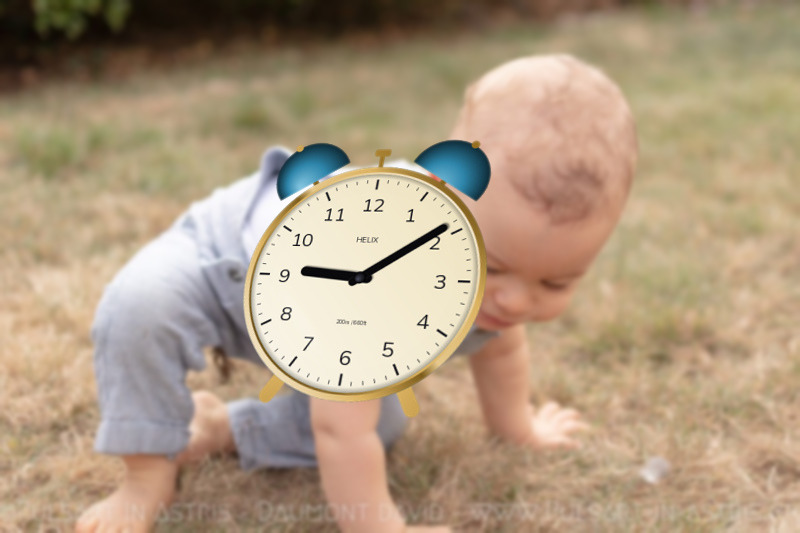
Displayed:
9,09
